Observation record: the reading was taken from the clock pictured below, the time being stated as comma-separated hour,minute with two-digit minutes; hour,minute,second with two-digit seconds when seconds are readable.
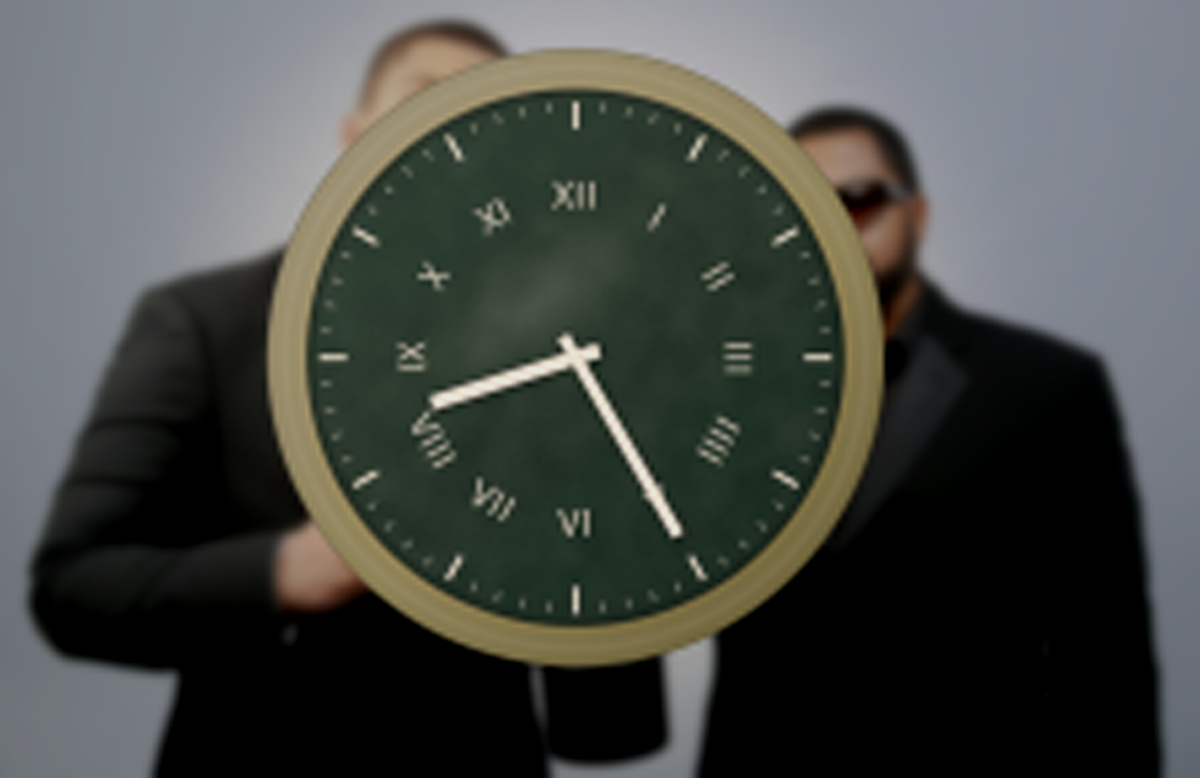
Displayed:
8,25
